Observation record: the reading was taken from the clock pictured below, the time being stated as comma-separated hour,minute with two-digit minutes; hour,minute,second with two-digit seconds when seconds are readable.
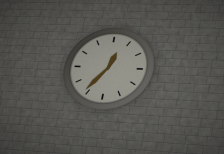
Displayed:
12,36
